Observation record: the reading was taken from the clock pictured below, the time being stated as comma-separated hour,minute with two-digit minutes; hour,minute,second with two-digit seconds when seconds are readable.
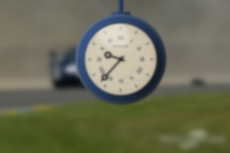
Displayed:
9,37
